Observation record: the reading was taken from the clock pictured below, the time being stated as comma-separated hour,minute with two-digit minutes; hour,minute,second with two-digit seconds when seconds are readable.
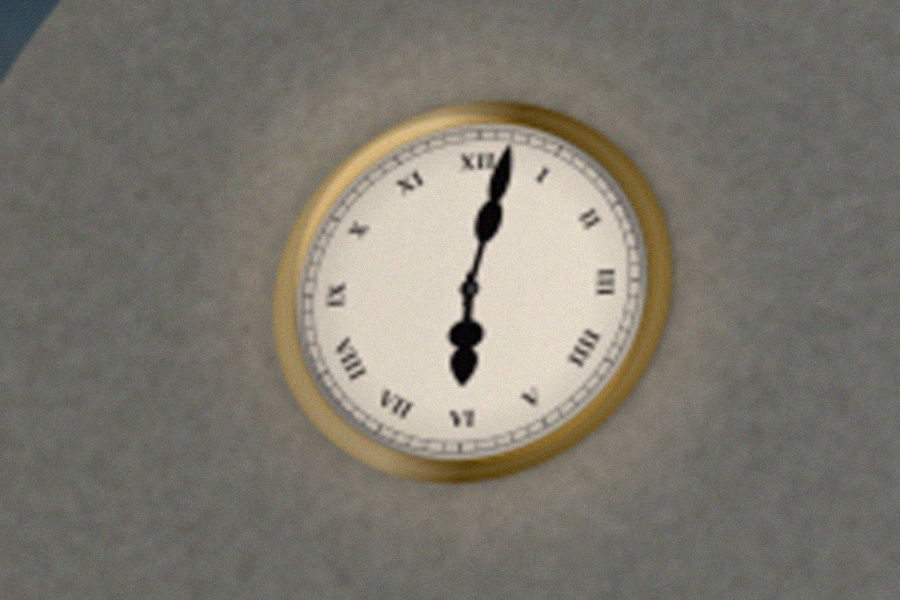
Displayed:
6,02
